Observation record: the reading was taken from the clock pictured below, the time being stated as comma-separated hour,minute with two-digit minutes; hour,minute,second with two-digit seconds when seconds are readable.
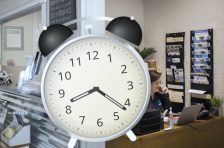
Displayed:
8,22
